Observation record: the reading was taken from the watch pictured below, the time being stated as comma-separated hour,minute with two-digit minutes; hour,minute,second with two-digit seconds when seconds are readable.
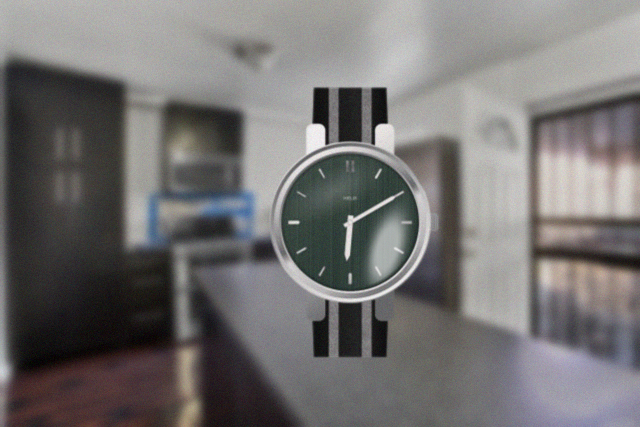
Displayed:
6,10
